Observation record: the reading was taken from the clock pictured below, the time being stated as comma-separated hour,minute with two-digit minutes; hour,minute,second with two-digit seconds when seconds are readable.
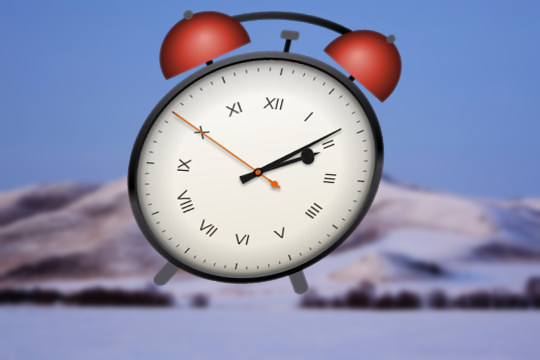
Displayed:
2,08,50
